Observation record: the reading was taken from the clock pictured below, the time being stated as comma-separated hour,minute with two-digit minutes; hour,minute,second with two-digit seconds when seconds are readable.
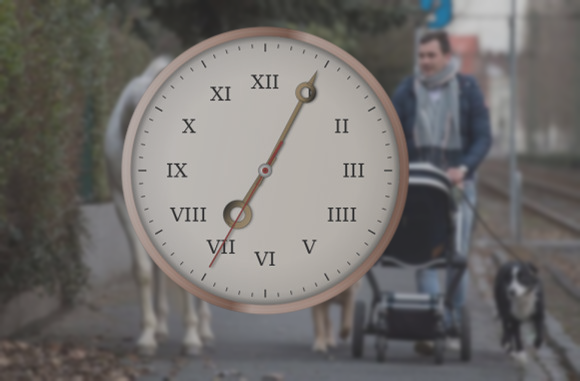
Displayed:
7,04,35
